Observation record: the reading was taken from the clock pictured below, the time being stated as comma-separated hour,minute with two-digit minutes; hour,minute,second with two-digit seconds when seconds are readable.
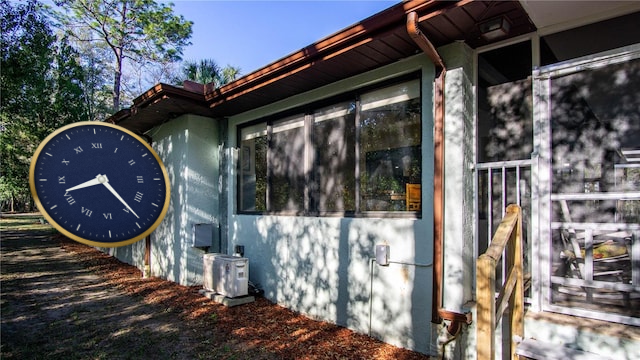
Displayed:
8,24
